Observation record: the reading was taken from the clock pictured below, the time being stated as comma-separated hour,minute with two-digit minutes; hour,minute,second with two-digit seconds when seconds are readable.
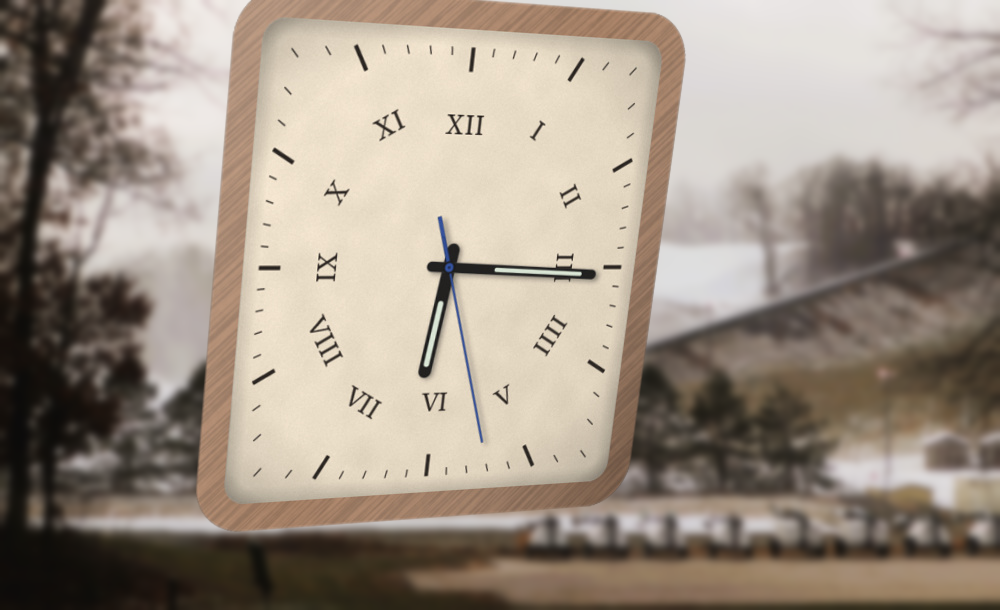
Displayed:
6,15,27
